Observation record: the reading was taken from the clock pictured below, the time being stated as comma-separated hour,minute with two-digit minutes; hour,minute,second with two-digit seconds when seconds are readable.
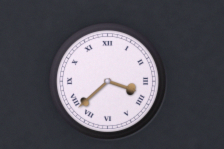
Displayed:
3,38
